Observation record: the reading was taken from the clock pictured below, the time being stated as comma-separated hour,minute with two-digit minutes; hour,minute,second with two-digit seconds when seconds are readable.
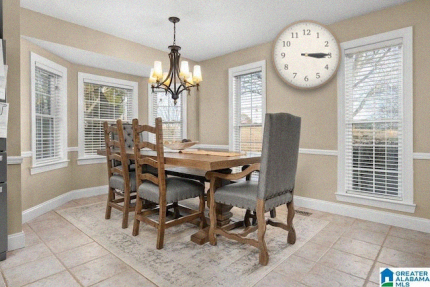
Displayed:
3,15
